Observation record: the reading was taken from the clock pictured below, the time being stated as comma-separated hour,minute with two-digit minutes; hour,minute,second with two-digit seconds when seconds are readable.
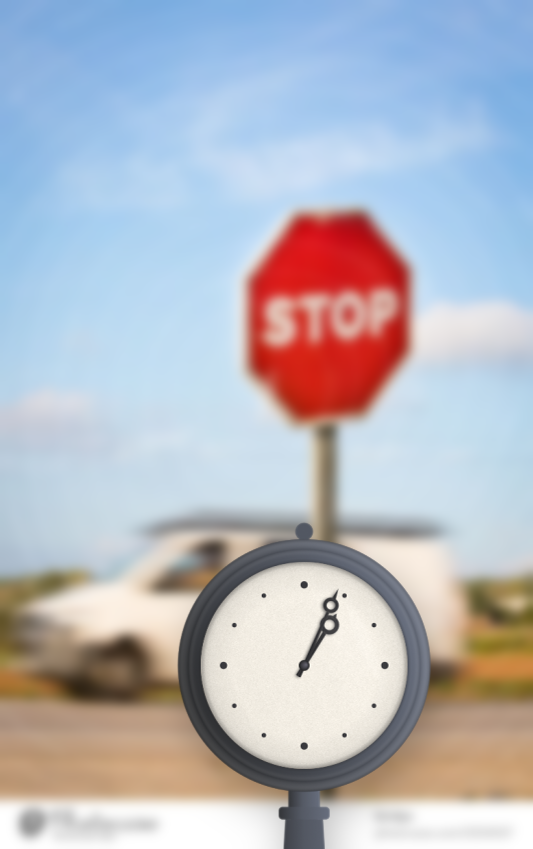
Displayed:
1,04
